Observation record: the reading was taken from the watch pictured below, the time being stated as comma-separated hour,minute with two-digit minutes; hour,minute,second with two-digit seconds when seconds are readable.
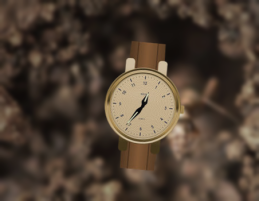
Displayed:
12,36
